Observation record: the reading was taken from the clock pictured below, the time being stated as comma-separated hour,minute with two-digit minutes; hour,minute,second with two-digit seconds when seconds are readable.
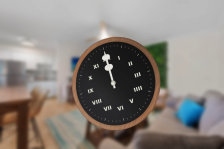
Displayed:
12,00
